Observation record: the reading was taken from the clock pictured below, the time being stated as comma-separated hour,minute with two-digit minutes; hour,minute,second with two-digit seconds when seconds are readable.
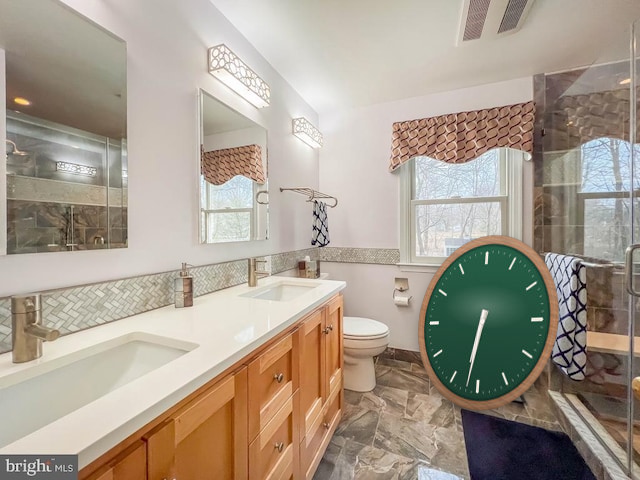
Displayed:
6,32
